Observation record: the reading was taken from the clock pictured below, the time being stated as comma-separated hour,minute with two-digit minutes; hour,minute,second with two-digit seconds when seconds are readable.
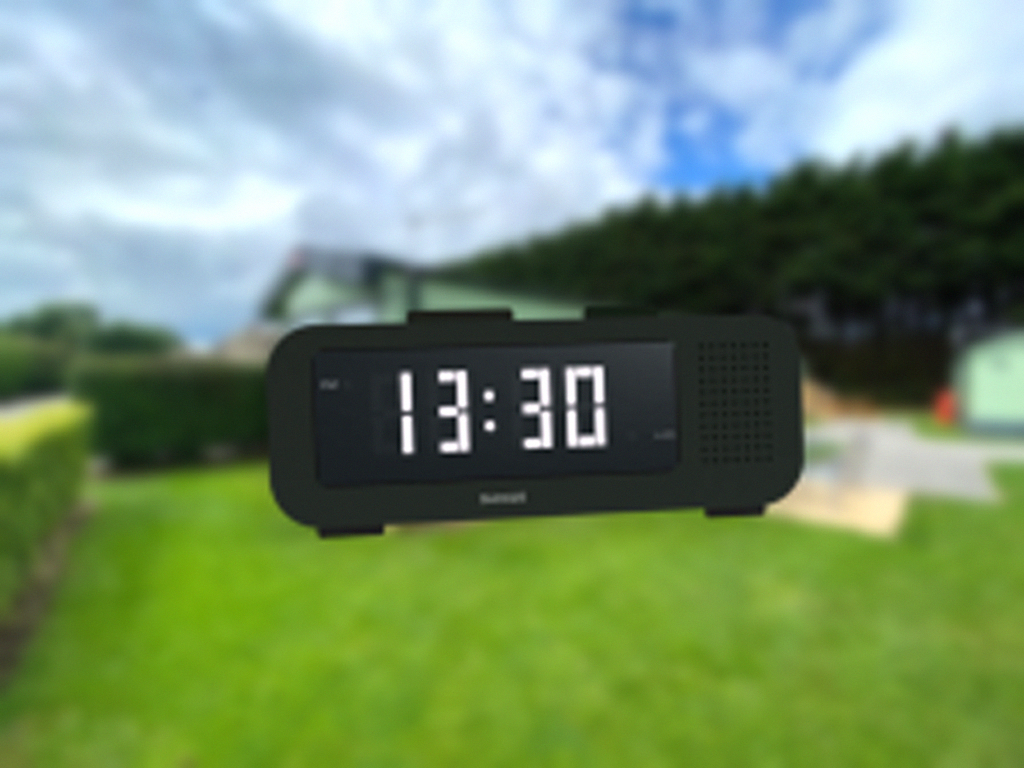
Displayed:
13,30
